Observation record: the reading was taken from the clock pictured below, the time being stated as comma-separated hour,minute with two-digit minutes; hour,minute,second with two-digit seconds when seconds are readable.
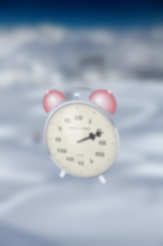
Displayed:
2,11
